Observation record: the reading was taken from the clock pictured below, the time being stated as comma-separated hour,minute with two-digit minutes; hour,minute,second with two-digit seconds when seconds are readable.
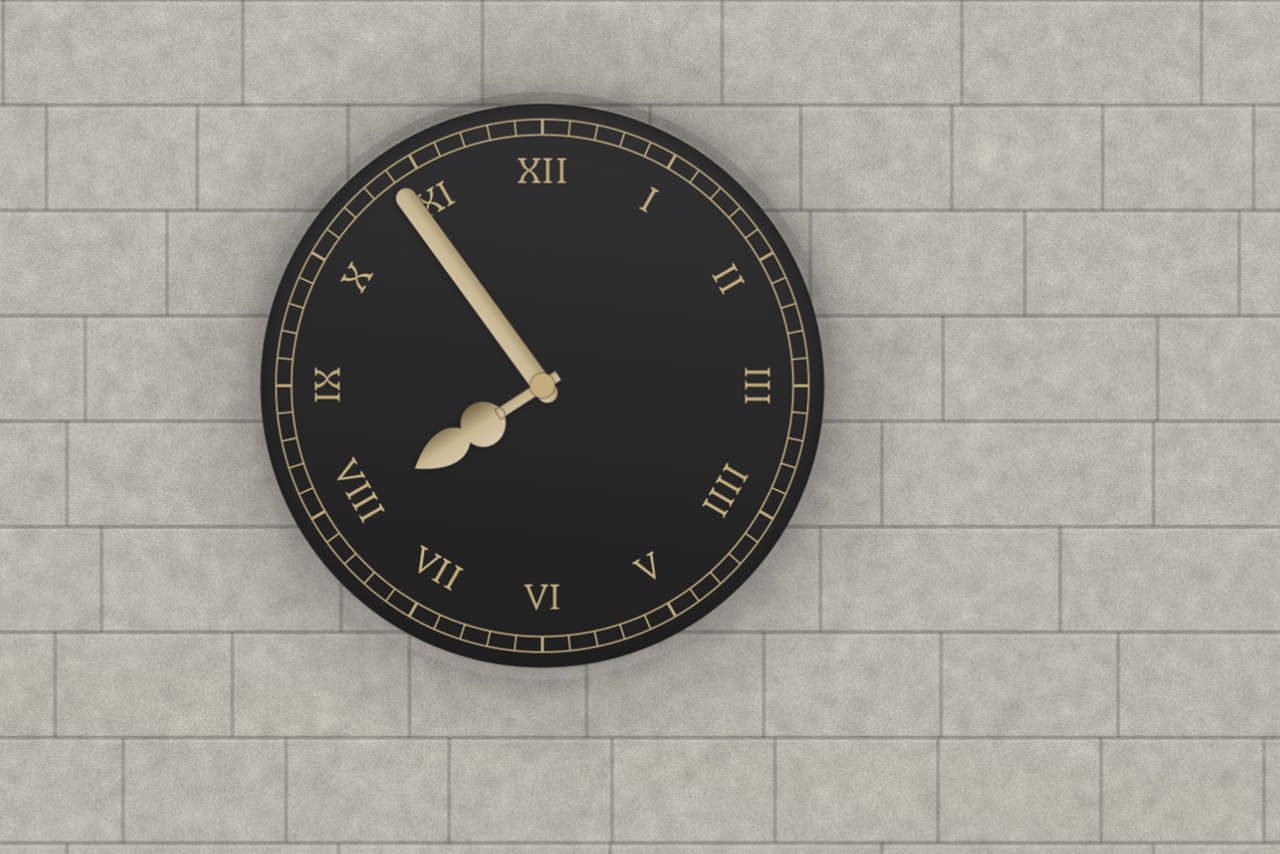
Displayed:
7,54
